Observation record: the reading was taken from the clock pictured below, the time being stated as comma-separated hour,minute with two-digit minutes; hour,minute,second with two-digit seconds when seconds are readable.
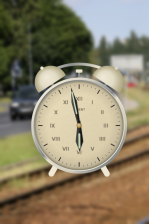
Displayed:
5,58
